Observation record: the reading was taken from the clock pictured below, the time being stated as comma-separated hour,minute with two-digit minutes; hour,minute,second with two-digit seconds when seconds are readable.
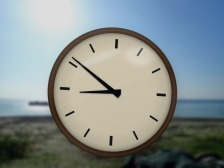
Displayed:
8,51
